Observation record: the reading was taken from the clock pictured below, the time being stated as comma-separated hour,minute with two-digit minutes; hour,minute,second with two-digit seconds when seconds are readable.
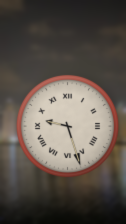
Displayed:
9,27
